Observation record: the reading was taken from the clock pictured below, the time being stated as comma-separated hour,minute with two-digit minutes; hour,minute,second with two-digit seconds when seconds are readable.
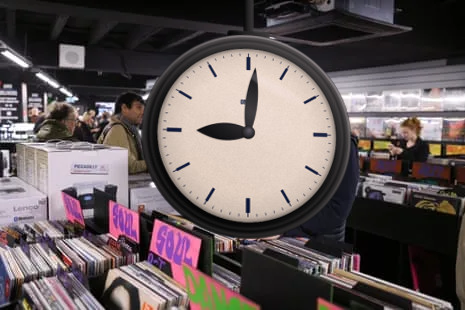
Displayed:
9,01
